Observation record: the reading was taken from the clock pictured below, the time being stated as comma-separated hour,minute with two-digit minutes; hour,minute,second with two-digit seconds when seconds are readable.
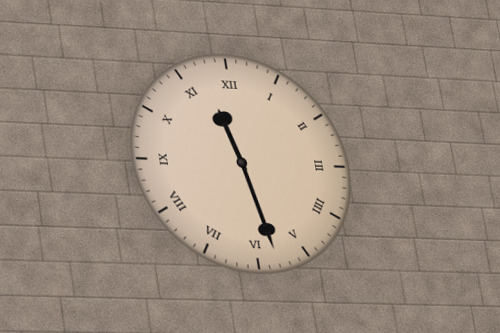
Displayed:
11,28
